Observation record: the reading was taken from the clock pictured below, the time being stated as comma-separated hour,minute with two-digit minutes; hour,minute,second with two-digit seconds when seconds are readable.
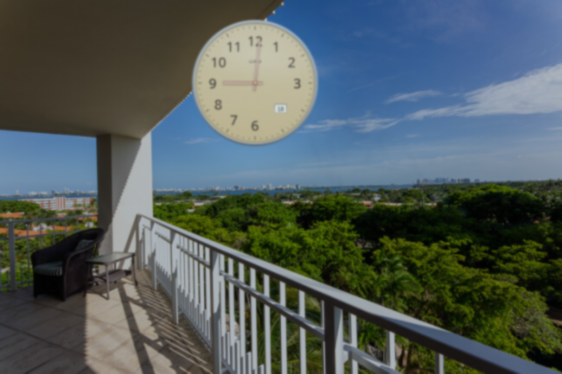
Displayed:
9,01
